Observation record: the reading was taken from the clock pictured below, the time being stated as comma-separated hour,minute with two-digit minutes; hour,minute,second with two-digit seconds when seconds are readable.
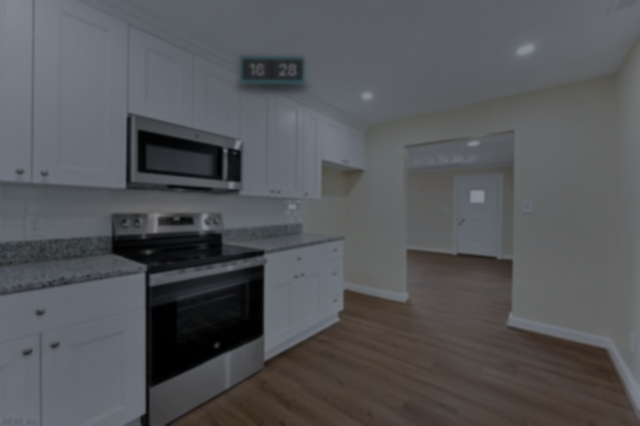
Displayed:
16,28
